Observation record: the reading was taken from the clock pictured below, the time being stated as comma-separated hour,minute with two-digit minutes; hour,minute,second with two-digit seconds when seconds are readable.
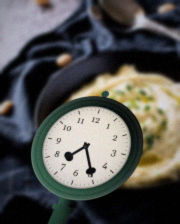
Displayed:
7,25
